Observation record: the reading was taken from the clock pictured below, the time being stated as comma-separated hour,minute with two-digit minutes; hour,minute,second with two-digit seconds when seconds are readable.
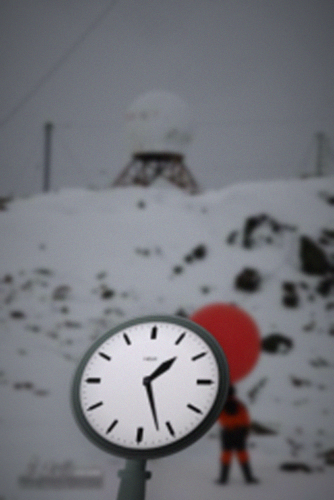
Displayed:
1,27
